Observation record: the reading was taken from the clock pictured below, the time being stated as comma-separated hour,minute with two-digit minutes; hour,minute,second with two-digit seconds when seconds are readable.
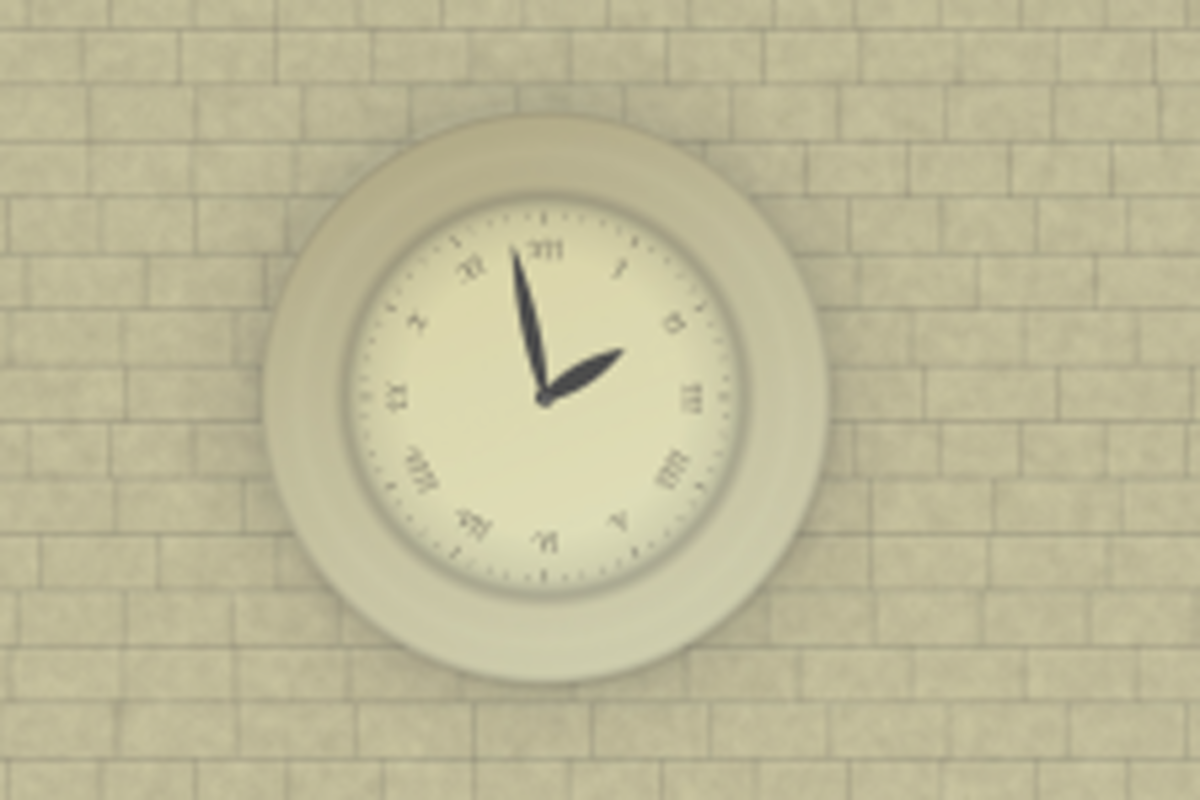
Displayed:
1,58
